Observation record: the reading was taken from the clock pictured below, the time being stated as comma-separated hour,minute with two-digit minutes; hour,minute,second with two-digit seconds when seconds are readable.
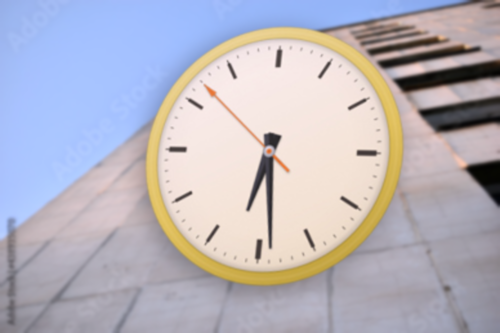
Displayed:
6,28,52
